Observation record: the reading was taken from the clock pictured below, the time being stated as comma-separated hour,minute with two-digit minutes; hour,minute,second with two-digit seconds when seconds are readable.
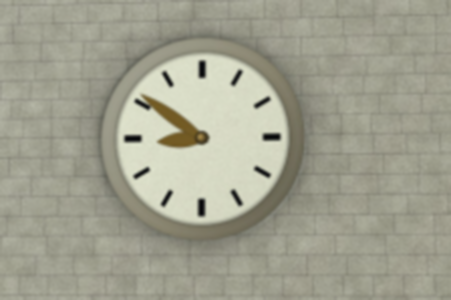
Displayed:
8,51
